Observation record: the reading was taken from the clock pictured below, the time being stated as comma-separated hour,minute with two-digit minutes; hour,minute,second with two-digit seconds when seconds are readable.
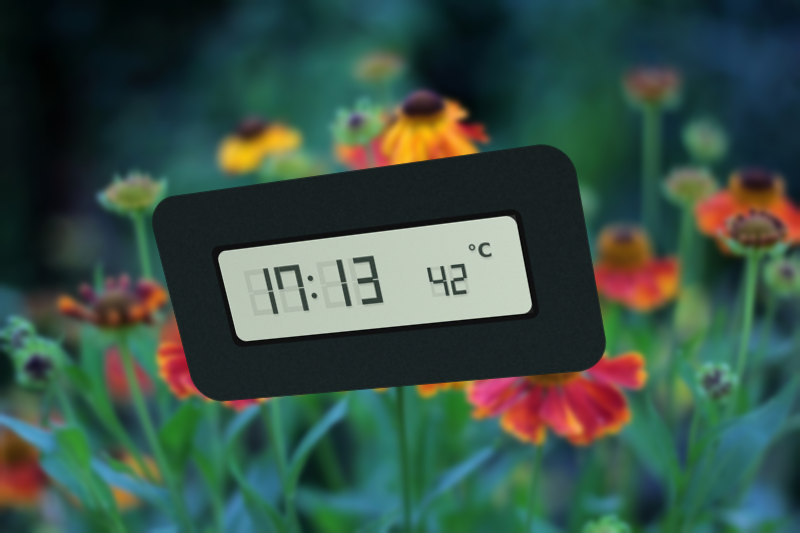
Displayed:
17,13
